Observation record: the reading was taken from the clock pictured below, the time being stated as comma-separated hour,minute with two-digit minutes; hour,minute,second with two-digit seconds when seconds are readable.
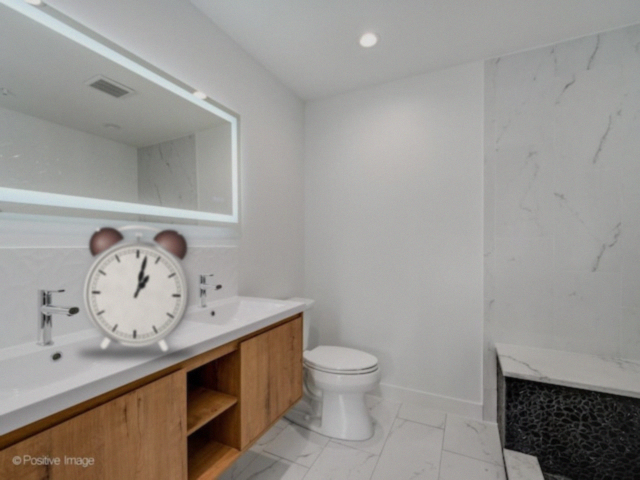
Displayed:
1,02
